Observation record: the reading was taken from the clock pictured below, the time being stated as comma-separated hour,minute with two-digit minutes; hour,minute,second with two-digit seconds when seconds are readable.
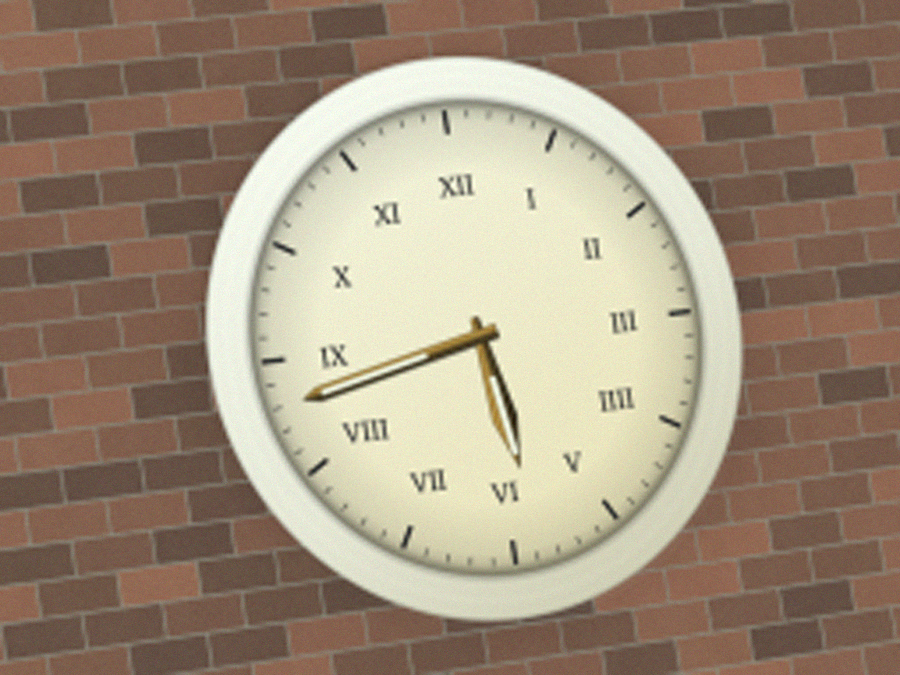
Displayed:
5,43
